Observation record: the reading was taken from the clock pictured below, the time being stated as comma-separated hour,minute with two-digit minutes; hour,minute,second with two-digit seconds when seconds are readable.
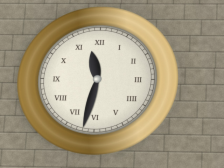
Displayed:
11,32
